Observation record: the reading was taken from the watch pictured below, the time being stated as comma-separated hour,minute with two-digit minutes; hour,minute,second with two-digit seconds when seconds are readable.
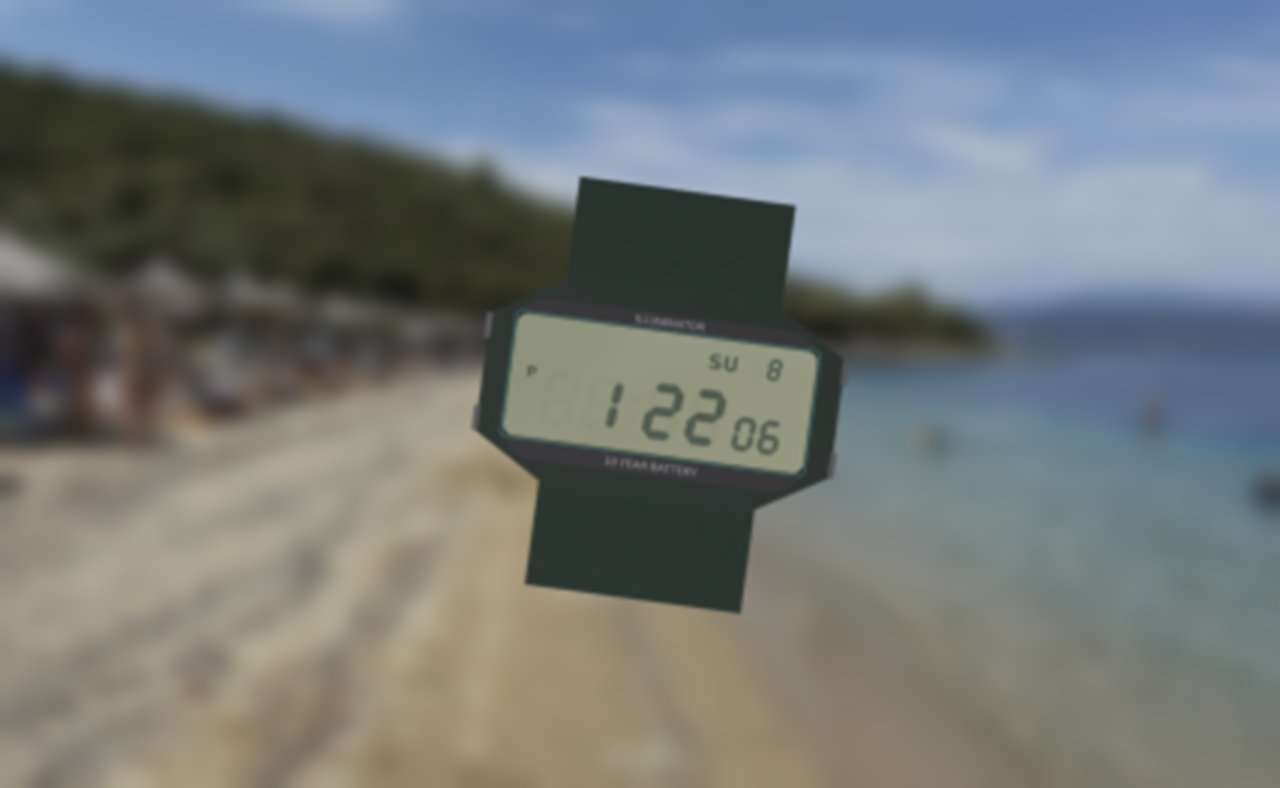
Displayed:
1,22,06
